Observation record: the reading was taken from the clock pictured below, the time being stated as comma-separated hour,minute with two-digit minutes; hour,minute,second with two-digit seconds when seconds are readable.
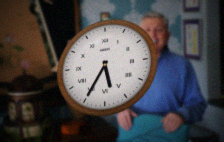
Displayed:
5,35
